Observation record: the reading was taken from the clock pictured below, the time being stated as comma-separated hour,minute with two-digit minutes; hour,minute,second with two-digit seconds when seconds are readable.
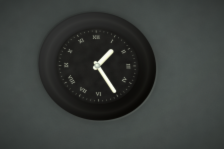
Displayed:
1,25
